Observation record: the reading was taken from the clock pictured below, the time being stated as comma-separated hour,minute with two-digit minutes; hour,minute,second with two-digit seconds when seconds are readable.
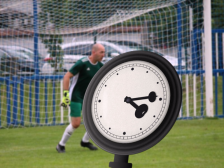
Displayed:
4,14
